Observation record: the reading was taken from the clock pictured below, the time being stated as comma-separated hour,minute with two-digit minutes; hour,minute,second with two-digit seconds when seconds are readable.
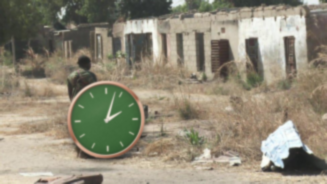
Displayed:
2,03
